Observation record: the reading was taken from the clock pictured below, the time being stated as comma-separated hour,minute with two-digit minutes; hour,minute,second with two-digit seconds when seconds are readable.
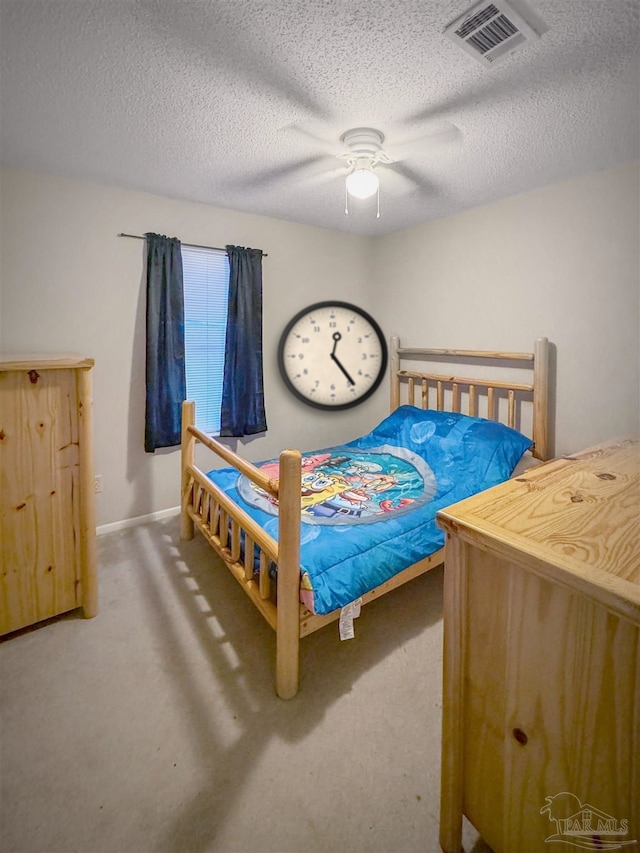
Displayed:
12,24
